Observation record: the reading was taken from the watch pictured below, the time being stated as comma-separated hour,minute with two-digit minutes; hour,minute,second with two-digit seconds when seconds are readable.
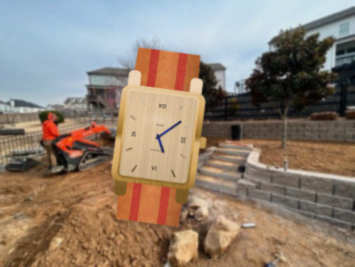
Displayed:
5,08
